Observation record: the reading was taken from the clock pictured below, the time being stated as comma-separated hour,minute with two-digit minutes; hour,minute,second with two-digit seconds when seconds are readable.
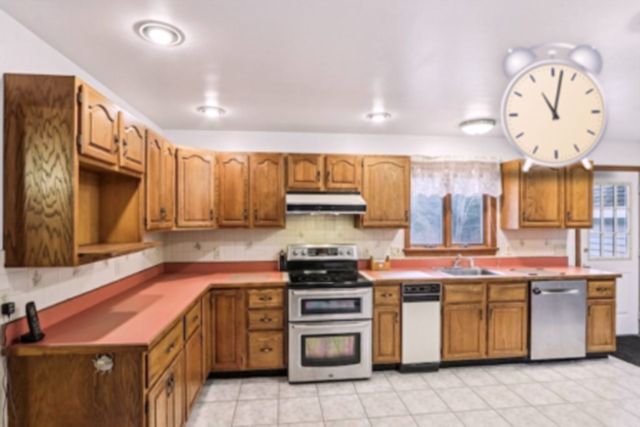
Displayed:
11,02
